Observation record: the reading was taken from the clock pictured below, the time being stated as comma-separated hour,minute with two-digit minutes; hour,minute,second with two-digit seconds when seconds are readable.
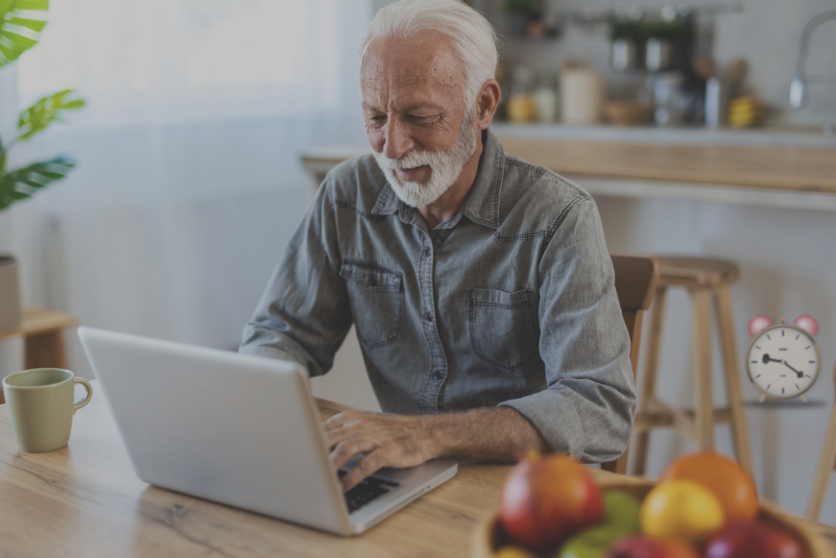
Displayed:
9,21
